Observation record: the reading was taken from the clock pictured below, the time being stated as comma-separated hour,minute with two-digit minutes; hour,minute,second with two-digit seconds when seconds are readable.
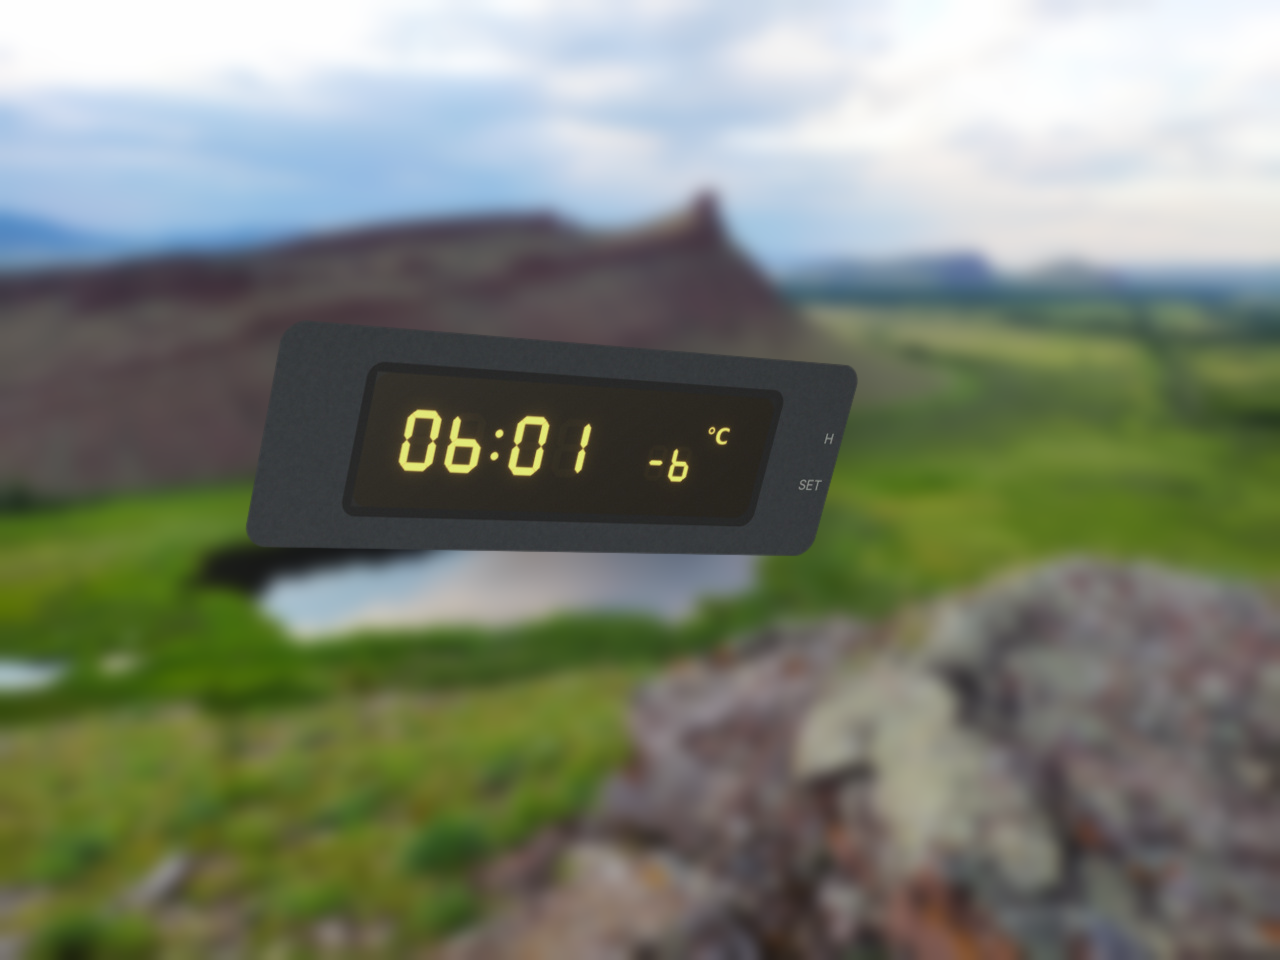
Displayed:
6,01
